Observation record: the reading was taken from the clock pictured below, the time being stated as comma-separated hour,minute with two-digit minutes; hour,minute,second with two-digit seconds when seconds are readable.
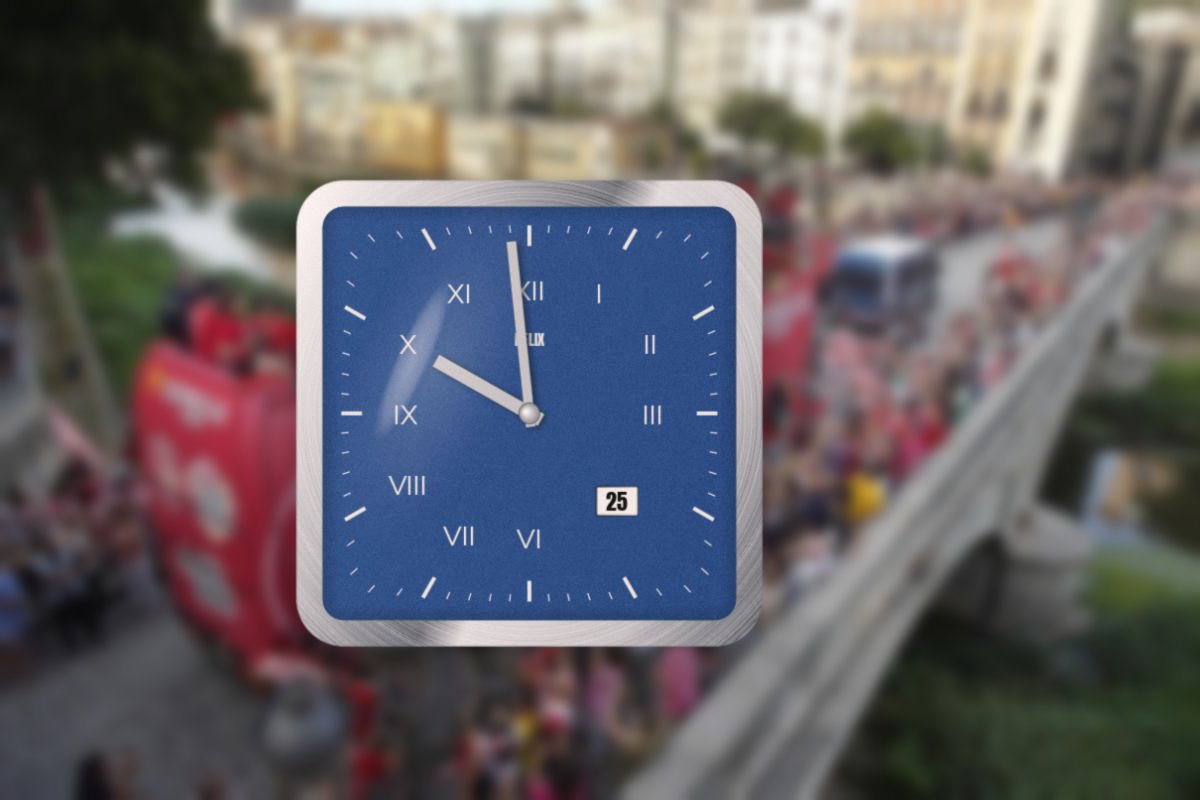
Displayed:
9,59
